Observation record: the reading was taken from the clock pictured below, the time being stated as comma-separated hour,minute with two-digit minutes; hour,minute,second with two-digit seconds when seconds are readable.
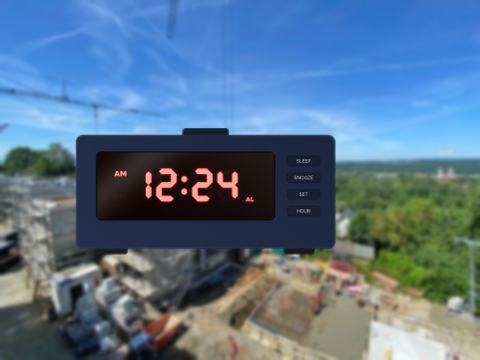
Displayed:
12,24
